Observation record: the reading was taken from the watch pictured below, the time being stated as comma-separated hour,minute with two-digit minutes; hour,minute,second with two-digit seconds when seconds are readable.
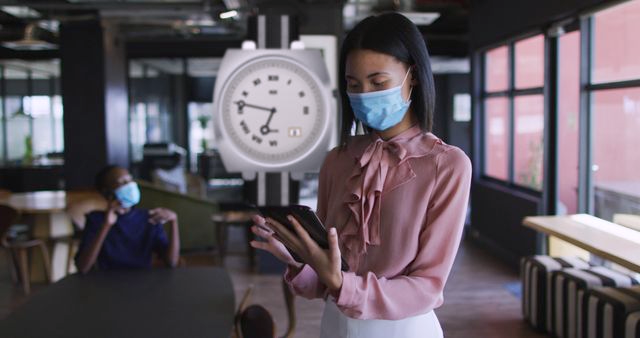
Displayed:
6,47
